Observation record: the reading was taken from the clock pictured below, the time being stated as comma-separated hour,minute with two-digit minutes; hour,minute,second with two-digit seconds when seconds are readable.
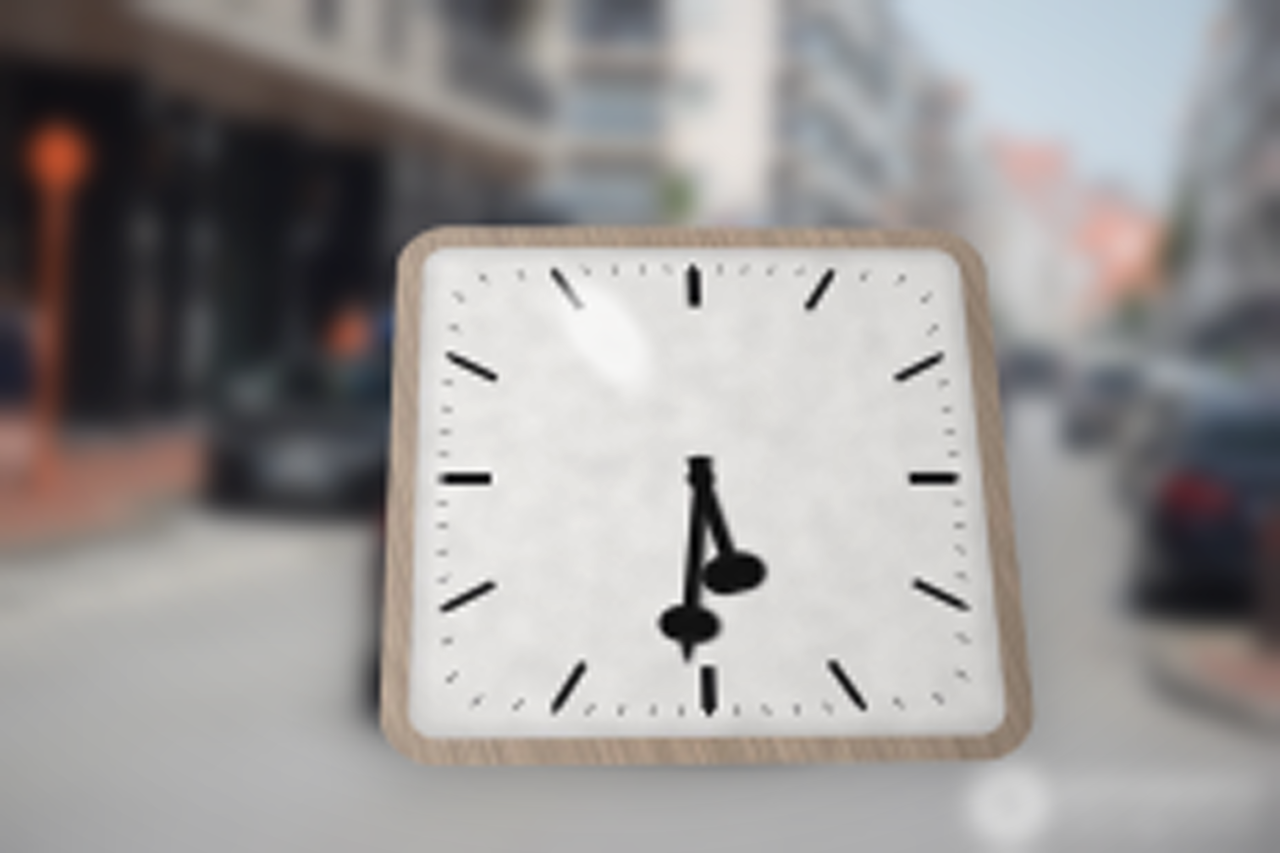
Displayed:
5,31
